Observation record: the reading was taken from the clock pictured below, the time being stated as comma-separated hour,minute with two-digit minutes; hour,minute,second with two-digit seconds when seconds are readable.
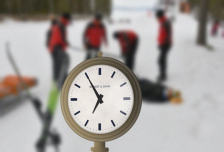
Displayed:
6,55
